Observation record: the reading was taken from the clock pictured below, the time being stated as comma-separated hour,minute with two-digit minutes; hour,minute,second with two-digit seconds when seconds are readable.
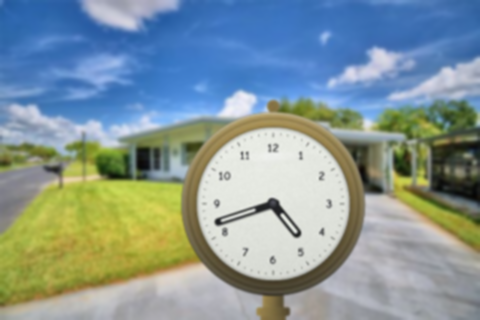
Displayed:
4,42
